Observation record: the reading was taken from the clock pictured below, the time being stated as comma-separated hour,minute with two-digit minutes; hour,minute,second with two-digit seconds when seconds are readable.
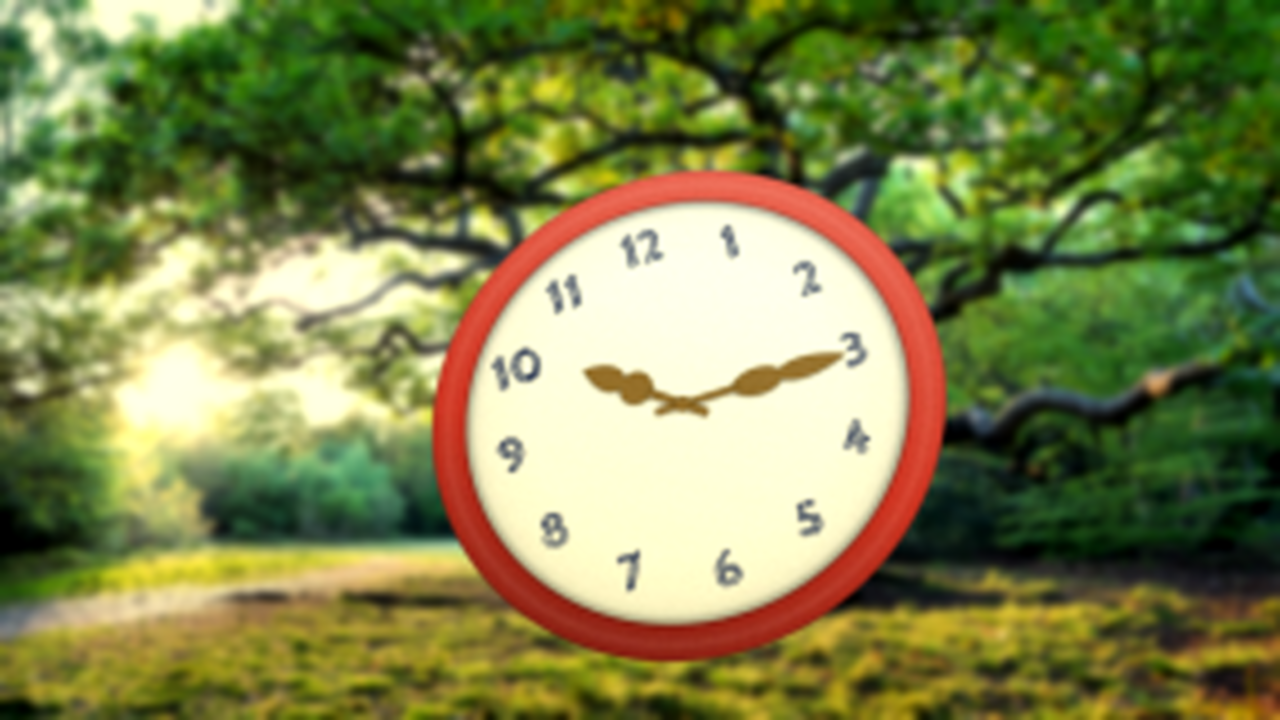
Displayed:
10,15
